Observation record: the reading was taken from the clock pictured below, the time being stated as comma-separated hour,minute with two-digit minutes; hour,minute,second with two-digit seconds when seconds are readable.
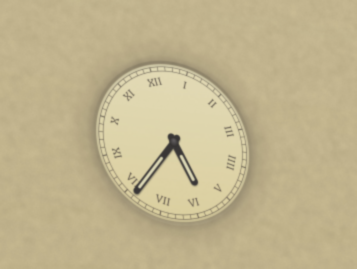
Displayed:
5,39
